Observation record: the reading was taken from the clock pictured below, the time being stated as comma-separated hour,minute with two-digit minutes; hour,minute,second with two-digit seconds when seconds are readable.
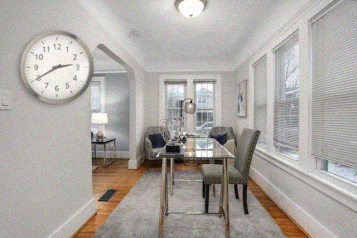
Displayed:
2,40
